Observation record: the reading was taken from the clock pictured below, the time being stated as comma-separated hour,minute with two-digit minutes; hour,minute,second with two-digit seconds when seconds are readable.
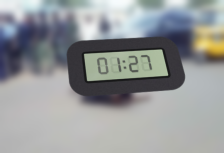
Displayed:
1,27
